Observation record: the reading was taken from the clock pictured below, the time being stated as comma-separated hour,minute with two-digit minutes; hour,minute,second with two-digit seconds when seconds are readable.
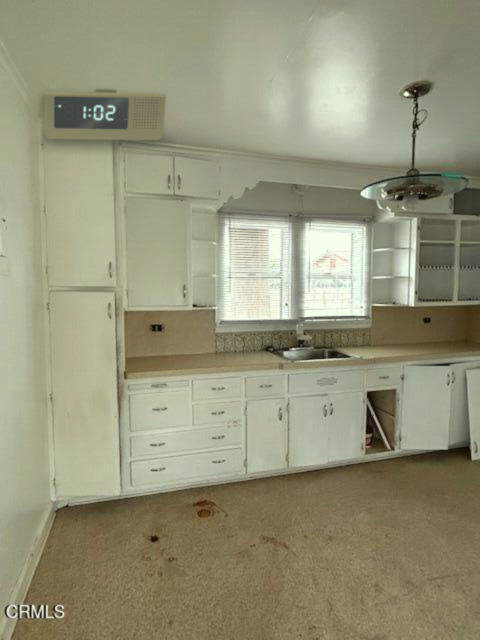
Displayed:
1,02
